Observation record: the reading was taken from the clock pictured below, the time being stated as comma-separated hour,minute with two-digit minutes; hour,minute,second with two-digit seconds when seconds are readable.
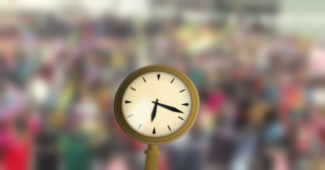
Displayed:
6,18
